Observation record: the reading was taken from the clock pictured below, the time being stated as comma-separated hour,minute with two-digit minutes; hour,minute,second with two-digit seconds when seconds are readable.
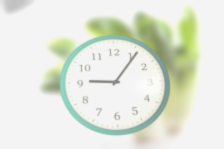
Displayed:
9,06
